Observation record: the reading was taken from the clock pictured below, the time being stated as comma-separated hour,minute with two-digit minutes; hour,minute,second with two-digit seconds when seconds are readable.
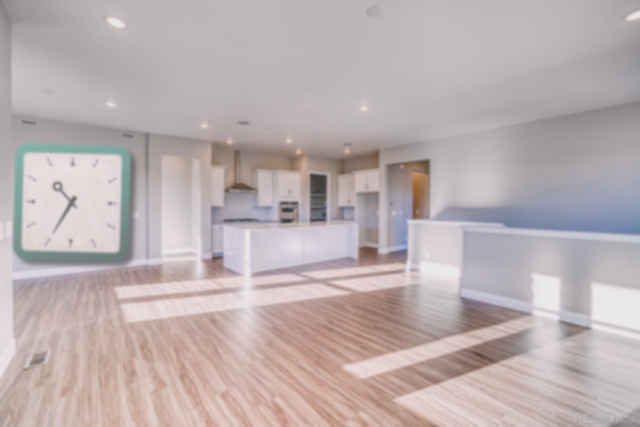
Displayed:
10,35
